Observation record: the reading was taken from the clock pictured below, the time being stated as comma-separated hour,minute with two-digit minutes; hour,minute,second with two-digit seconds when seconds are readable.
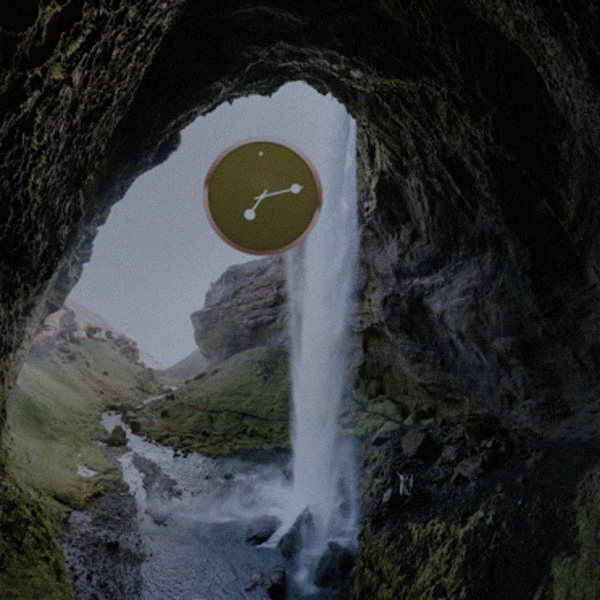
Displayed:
7,13
